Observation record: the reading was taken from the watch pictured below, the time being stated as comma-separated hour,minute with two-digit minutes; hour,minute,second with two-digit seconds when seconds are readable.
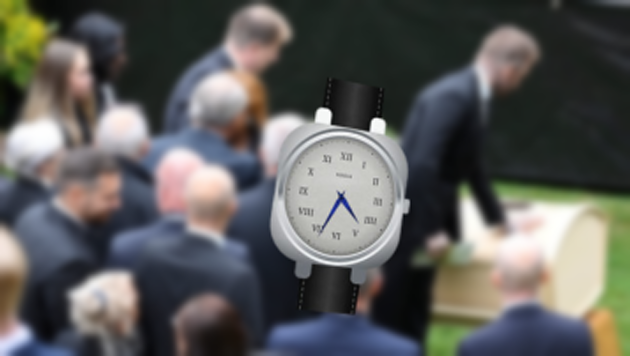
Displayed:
4,34
